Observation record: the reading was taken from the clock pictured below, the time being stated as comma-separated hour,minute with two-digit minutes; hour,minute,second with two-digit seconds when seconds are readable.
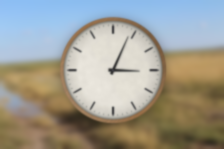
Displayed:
3,04
